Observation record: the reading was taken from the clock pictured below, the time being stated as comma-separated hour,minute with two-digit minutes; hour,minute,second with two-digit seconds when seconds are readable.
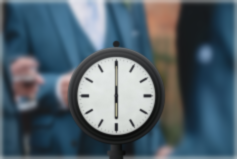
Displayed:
6,00
